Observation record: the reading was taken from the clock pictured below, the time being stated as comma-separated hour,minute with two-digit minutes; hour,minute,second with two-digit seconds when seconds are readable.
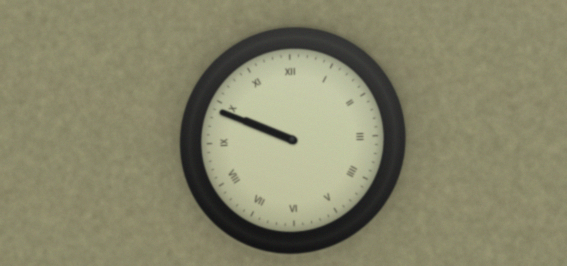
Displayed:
9,49
